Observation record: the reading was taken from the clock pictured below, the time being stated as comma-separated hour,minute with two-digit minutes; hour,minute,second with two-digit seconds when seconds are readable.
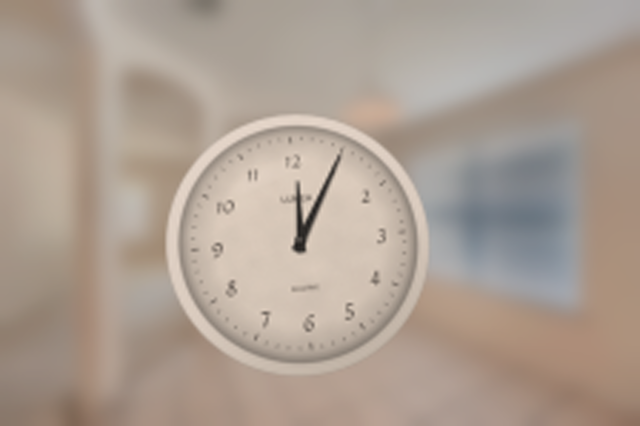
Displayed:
12,05
